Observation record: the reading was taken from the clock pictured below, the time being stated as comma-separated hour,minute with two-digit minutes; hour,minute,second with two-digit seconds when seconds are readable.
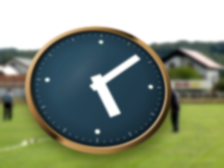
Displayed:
5,08
